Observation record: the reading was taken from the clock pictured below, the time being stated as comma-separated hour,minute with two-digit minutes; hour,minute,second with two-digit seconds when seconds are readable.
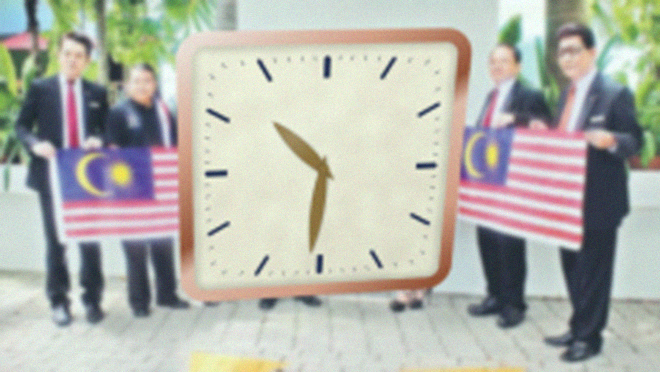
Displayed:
10,31
